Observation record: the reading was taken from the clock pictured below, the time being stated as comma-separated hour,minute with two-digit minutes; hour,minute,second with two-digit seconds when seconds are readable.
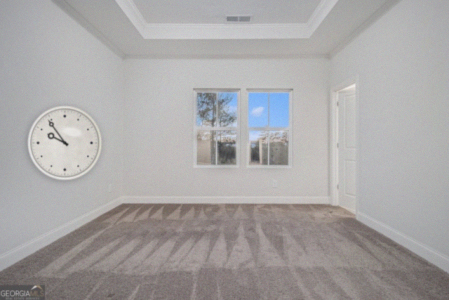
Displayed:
9,54
